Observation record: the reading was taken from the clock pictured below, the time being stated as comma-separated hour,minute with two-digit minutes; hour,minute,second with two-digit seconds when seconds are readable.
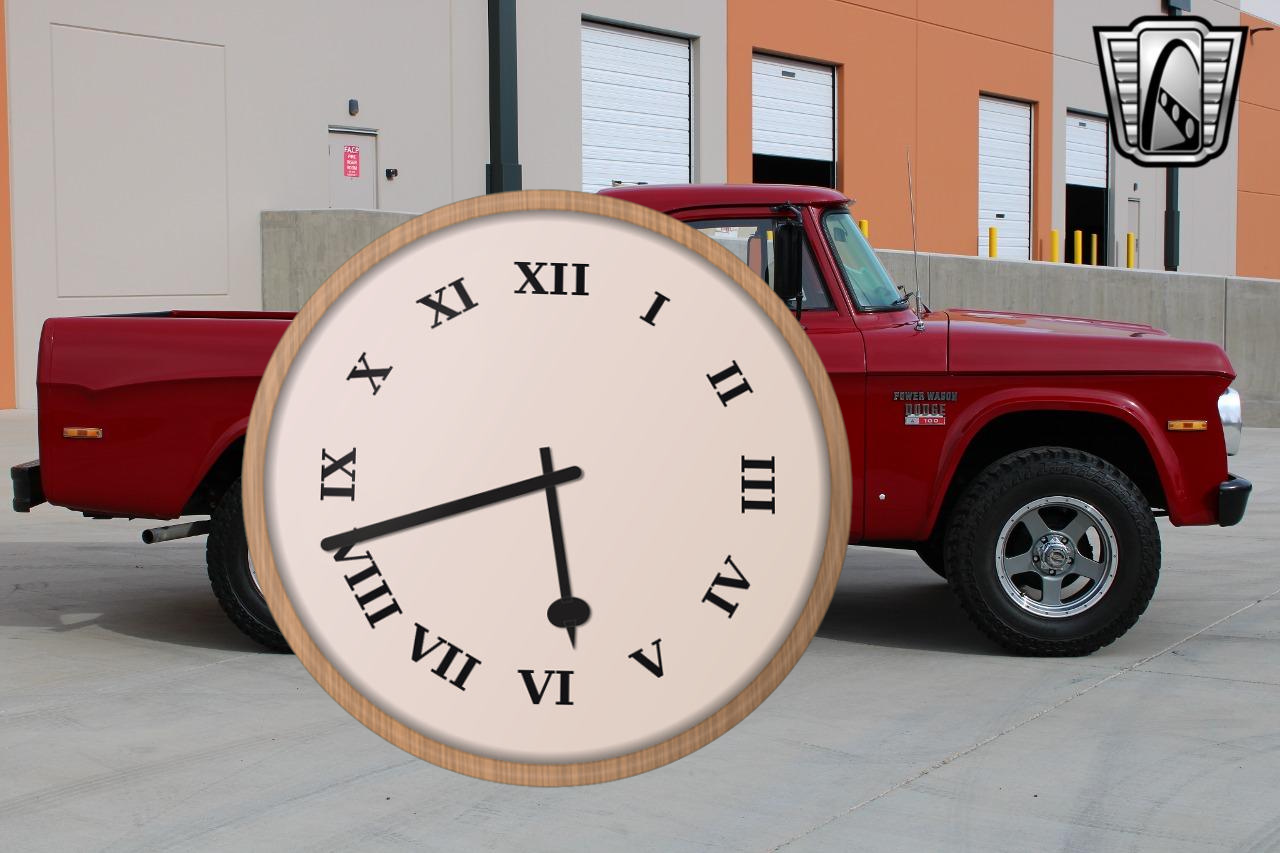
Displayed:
5,42
